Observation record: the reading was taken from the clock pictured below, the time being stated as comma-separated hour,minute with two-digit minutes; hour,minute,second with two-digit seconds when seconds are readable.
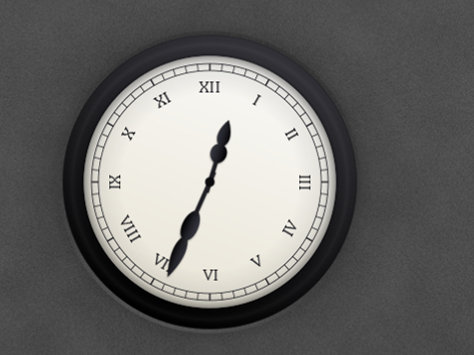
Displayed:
12,34
